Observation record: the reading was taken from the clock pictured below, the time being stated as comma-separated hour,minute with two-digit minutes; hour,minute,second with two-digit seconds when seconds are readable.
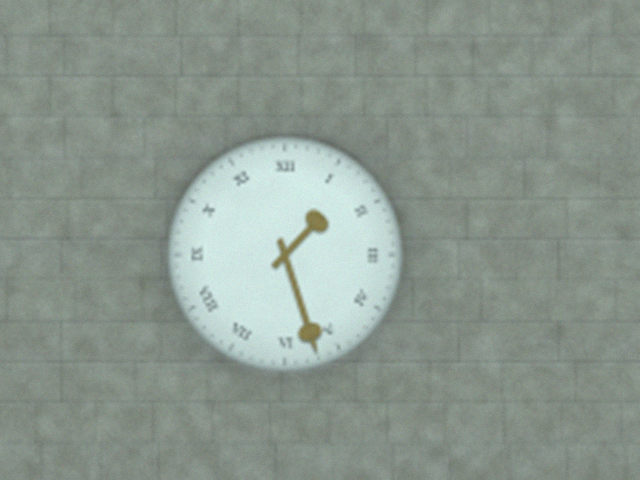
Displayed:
1,27
